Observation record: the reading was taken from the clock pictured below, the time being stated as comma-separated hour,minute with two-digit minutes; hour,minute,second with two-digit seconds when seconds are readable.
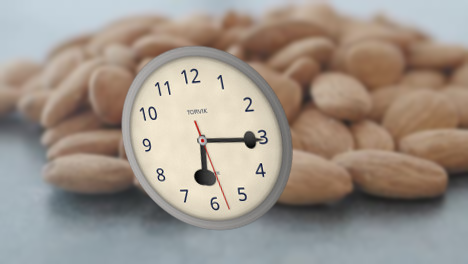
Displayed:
6,15,28
